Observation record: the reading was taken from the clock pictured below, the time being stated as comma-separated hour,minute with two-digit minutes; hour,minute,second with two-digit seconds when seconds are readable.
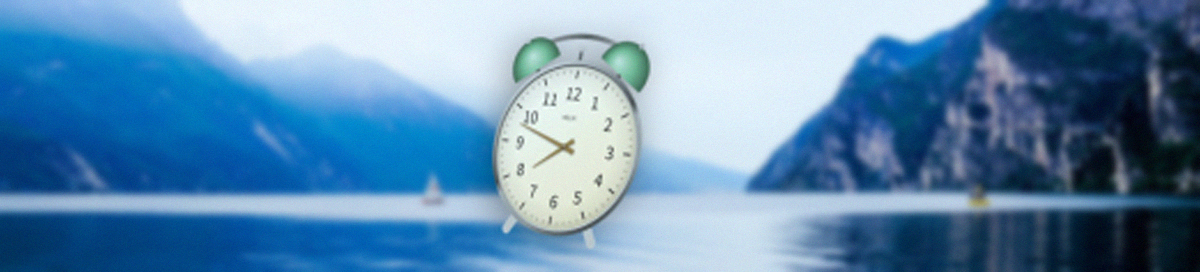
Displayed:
7,48
